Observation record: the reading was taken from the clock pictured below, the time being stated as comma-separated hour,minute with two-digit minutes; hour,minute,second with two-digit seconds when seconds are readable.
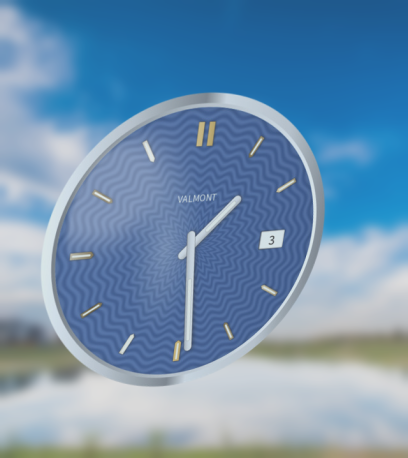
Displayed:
1,29
